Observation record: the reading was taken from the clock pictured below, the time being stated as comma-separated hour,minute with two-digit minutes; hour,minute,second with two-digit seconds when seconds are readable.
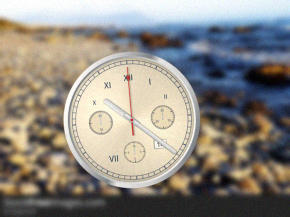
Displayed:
10,22
